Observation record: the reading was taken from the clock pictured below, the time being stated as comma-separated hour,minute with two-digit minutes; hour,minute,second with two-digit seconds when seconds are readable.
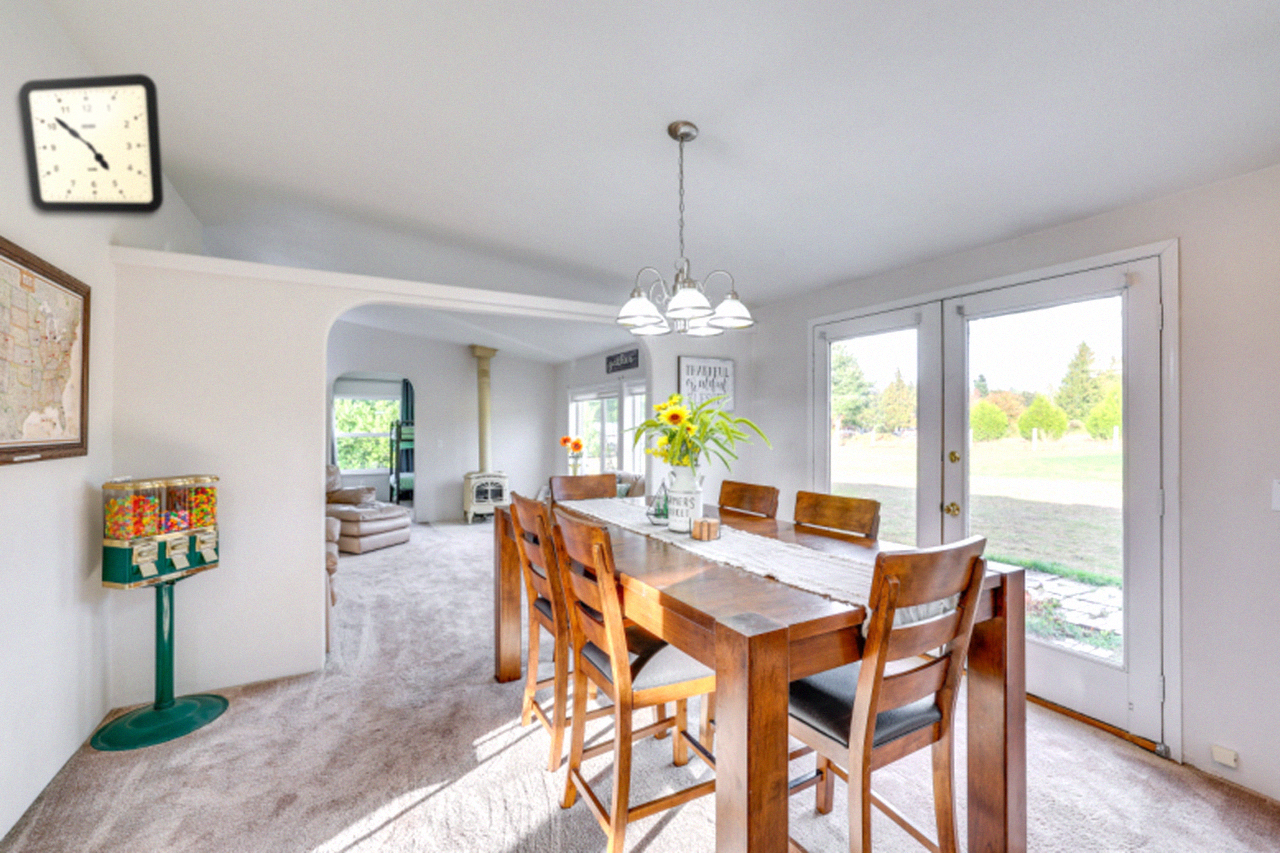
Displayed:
4,52
